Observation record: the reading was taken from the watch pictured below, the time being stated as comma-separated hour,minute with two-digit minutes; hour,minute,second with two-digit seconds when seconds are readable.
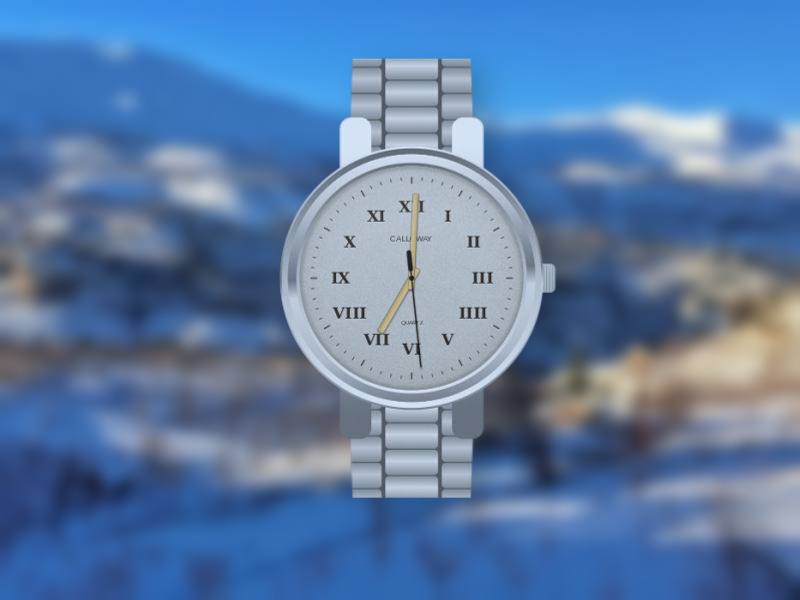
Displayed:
7,00,29
